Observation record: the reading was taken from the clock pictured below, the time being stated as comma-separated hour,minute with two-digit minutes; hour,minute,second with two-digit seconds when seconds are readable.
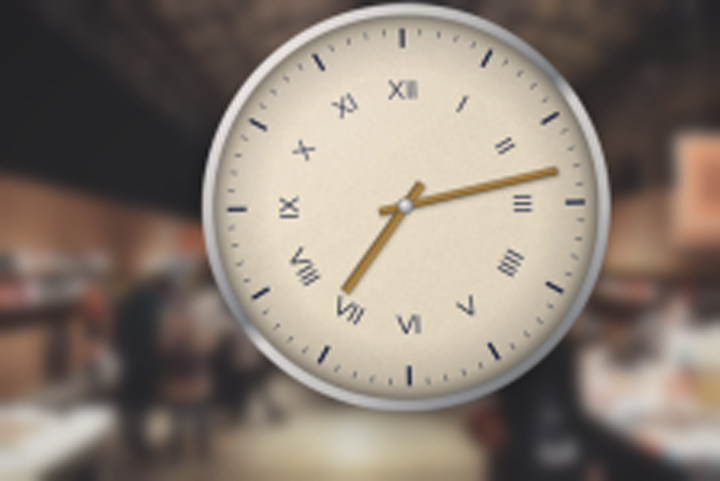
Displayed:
7,13
